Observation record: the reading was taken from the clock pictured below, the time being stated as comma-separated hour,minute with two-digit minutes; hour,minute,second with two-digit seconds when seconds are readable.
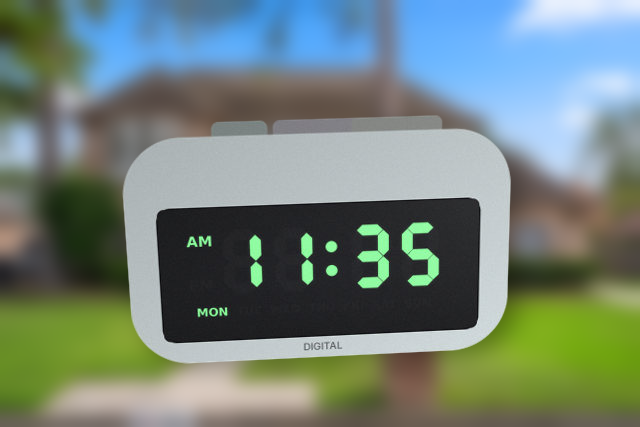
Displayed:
11,35
